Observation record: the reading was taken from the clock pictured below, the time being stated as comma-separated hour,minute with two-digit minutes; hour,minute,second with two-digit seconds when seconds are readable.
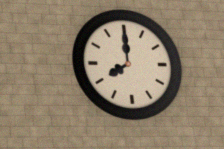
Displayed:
8,00
